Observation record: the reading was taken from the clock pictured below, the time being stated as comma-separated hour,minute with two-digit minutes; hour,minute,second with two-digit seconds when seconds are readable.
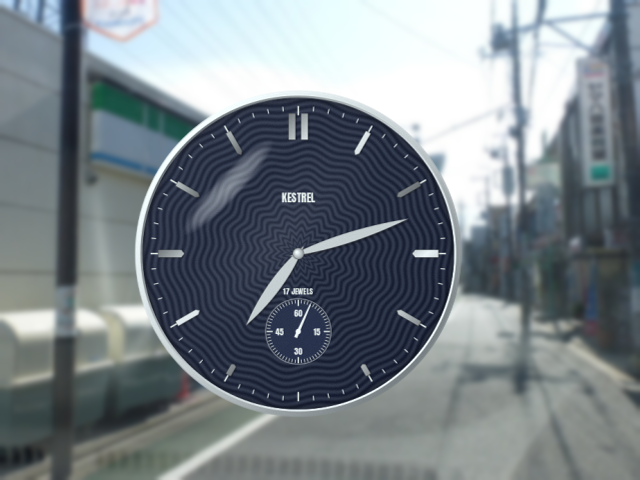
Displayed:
7,12,04
